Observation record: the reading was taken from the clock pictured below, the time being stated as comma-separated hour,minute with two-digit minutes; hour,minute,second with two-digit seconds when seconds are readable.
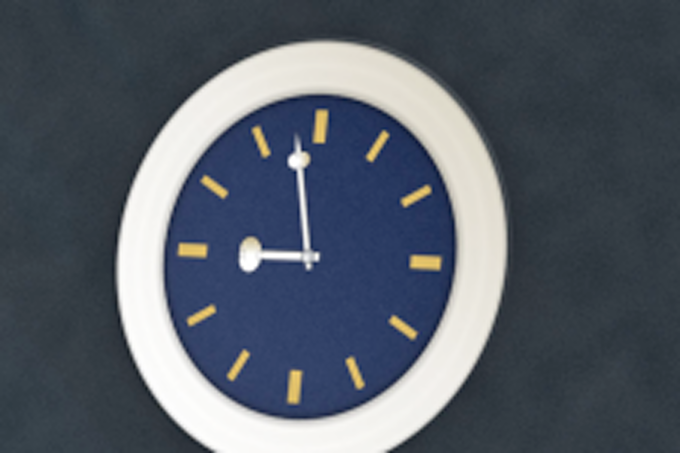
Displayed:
8,58
